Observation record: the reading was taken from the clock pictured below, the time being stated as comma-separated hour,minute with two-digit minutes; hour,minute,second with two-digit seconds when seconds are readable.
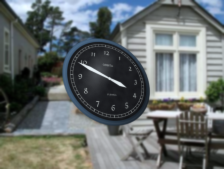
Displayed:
3,49
